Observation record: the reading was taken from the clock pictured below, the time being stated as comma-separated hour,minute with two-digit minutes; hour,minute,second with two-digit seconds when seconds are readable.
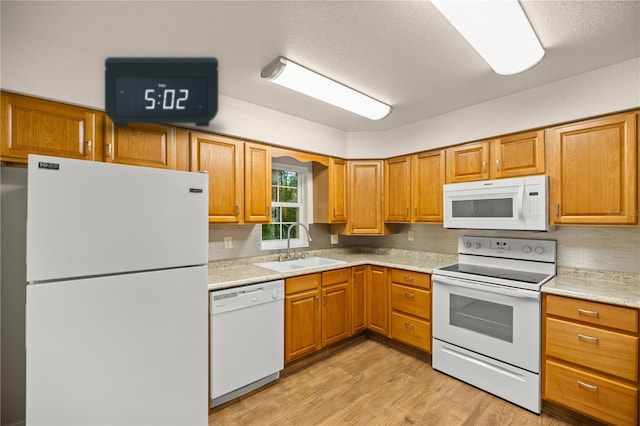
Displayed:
5,02
